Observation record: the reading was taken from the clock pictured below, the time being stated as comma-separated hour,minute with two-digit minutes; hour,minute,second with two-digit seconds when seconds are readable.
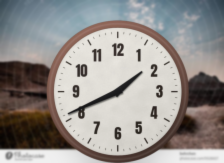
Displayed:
1,41
